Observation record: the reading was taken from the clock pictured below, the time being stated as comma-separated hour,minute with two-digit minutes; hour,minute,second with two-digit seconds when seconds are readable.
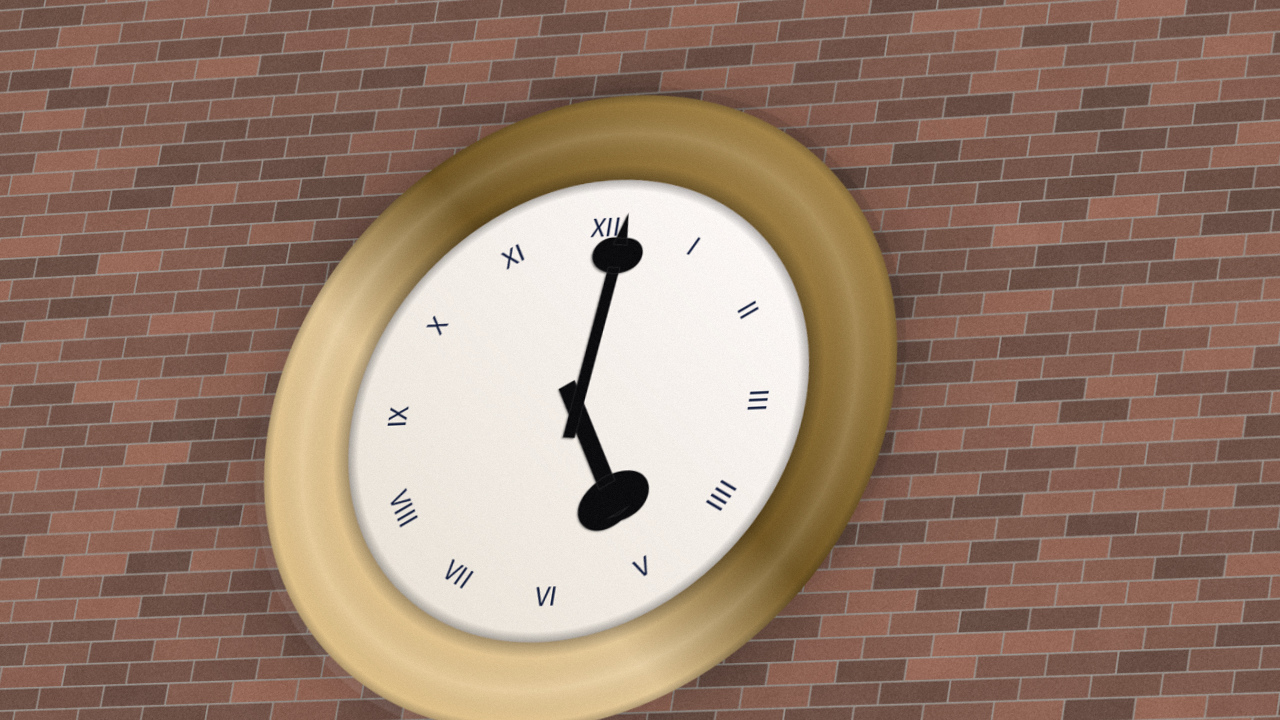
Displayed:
5,01
